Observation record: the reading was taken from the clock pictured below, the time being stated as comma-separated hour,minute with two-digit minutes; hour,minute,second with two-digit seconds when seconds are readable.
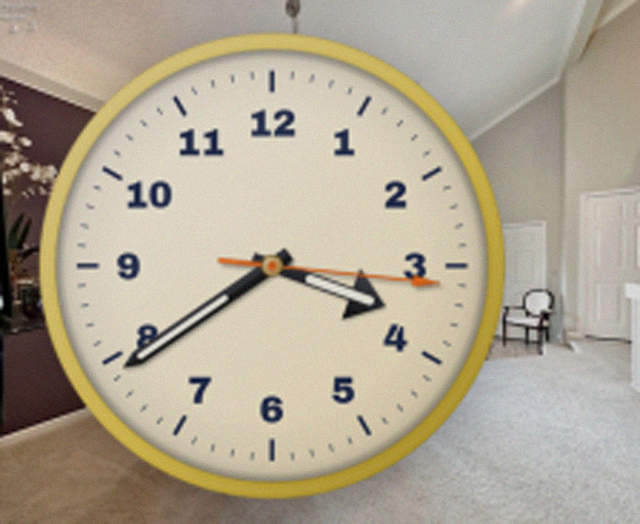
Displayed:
3,39,16
